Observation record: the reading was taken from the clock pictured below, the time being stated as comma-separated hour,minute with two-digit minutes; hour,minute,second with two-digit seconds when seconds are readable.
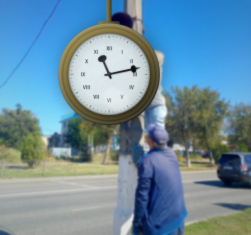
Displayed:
11,13
